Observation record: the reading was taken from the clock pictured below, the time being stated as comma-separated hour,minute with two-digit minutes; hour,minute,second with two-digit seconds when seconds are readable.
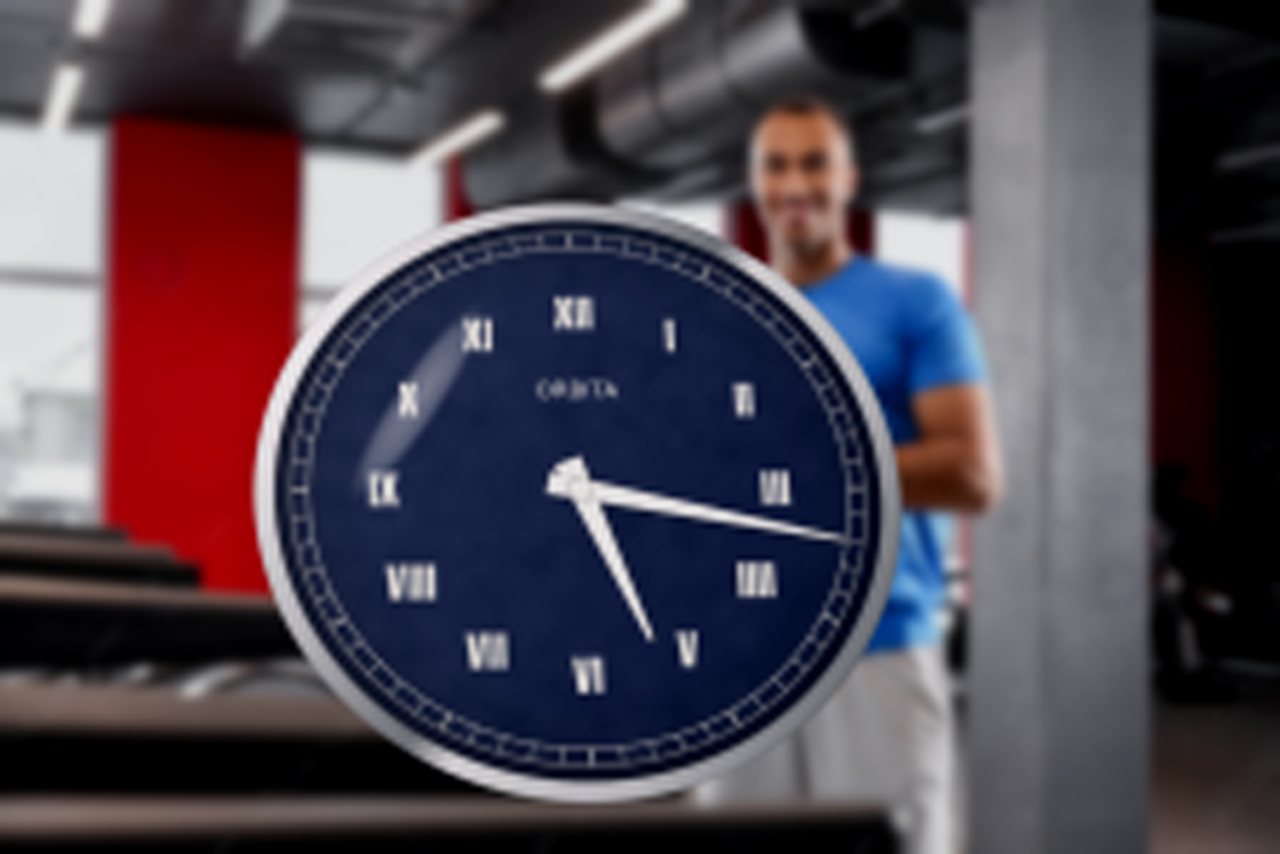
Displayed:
5,17
